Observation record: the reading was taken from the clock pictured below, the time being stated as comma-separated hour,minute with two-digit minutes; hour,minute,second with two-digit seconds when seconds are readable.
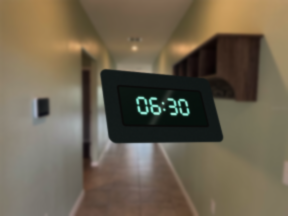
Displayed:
6,30
